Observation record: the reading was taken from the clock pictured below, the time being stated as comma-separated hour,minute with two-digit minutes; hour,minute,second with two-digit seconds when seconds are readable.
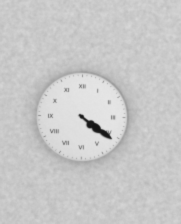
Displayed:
4,21
